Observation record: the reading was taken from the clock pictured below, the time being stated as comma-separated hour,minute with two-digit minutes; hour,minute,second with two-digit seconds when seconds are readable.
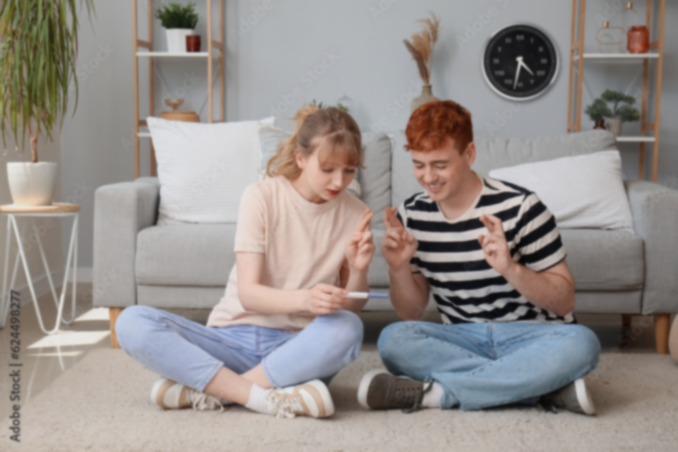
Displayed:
4,32
